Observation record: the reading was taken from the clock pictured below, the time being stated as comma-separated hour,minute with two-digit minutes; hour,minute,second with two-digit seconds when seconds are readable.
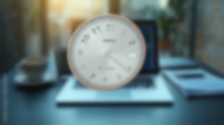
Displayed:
6,21
